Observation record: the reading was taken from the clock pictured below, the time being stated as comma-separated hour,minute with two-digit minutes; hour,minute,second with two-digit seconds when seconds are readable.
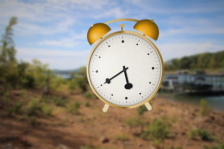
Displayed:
5,40
